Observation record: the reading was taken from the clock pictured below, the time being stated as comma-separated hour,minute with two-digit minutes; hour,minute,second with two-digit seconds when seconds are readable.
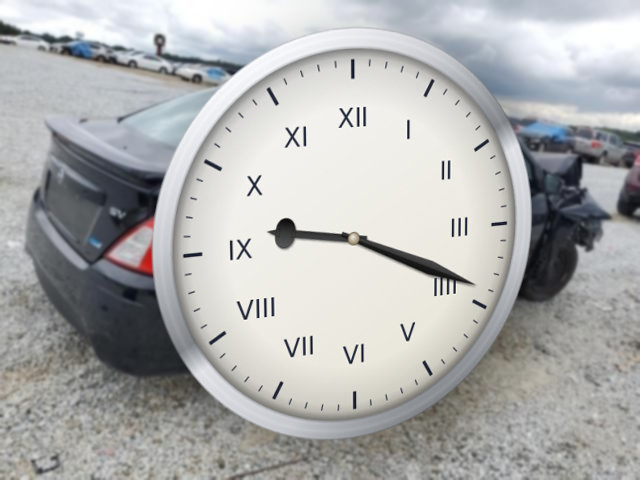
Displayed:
9,19
